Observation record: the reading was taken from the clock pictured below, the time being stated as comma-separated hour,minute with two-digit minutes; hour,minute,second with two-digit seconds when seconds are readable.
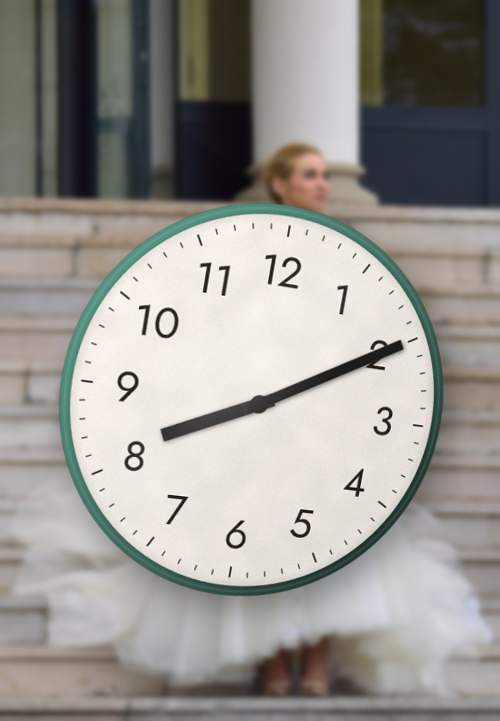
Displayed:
8,10
